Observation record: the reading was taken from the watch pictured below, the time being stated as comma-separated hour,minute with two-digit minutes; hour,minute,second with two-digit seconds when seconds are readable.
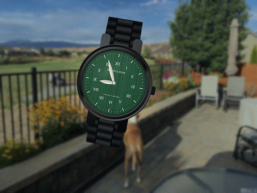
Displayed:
8,56
